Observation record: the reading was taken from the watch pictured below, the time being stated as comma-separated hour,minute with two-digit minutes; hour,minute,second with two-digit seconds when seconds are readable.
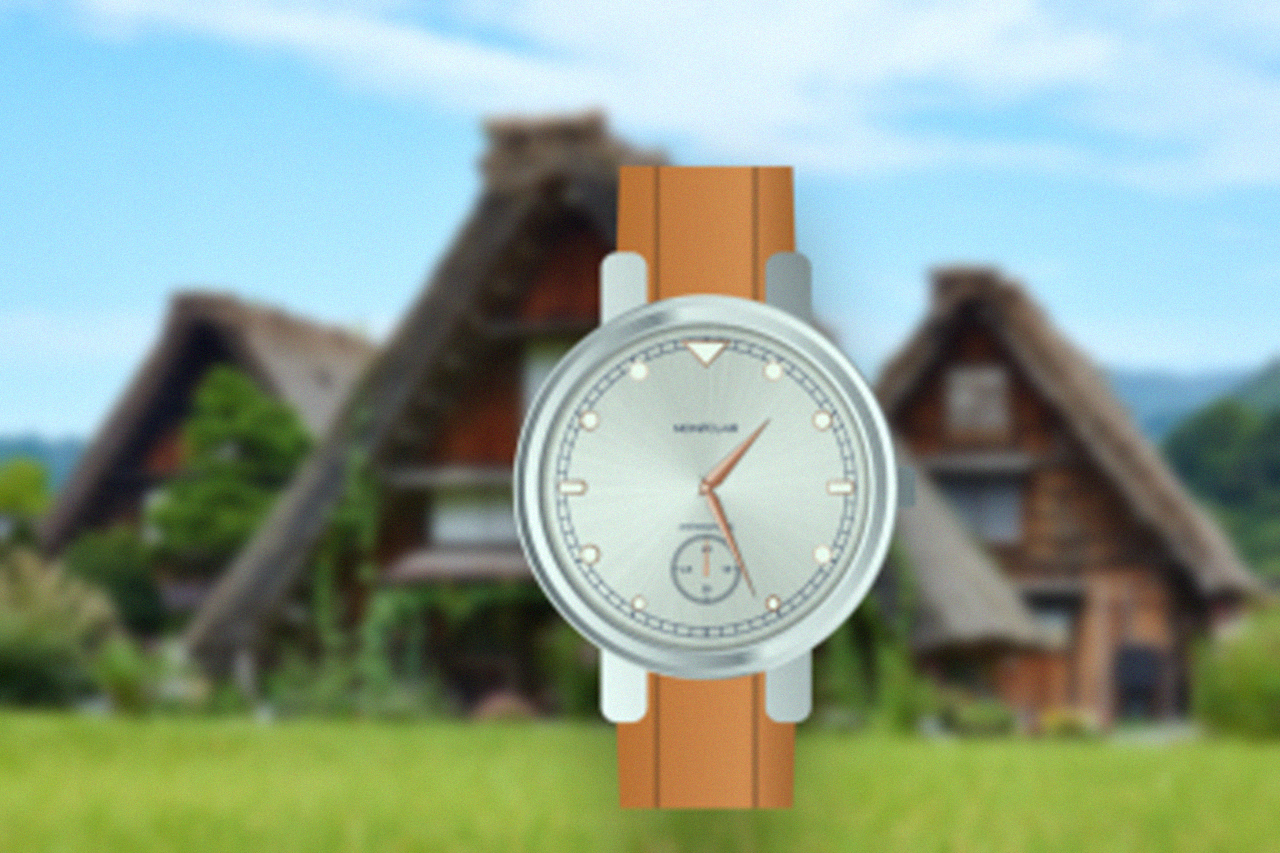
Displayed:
1,26
